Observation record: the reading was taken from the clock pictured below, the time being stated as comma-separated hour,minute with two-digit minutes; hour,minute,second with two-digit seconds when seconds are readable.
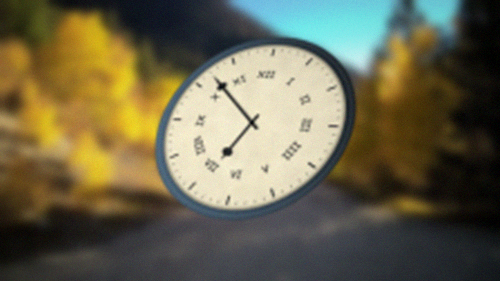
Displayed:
6,52
